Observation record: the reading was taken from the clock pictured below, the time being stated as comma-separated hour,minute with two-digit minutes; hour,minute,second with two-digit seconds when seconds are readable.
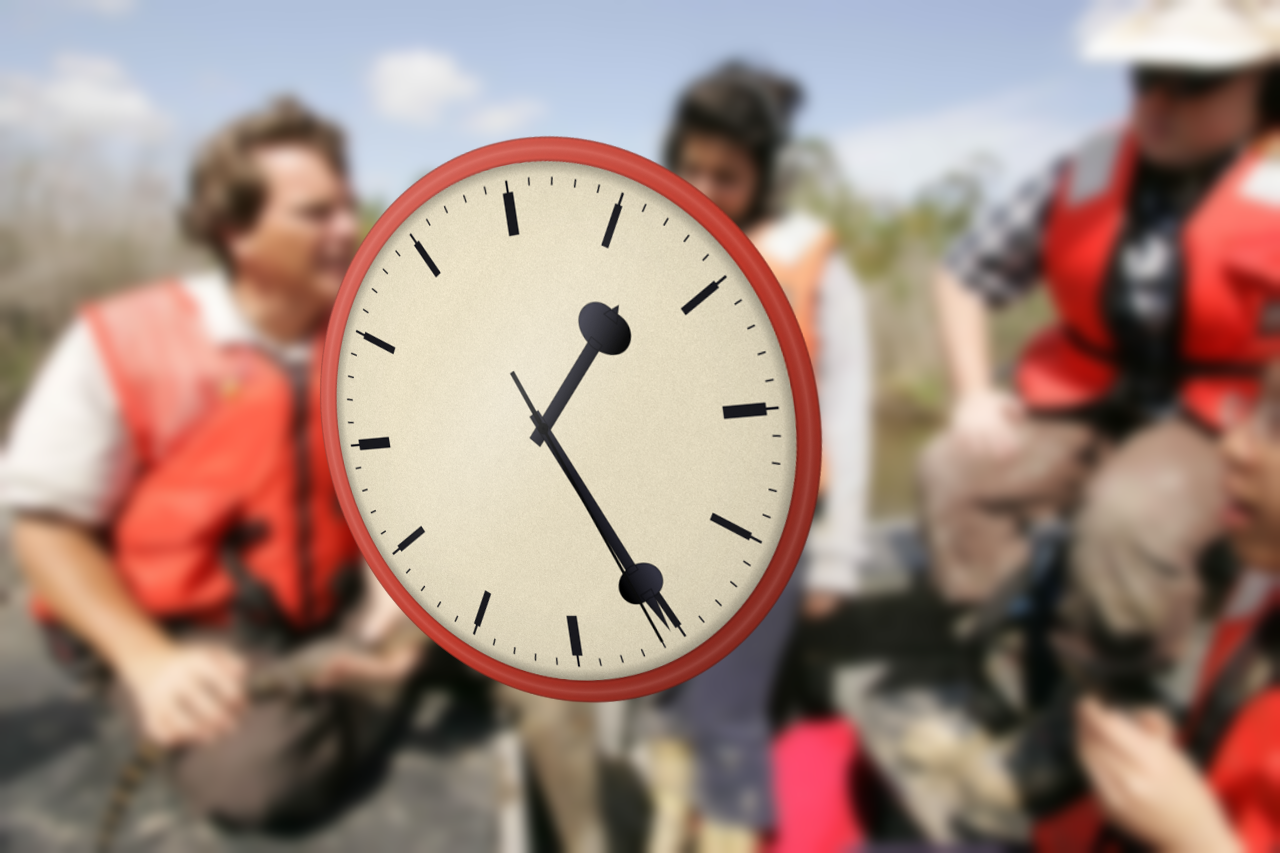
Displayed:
1,25,26
